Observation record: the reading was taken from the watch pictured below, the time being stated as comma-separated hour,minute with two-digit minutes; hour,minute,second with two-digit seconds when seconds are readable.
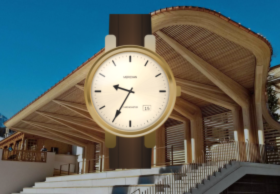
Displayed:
9,35
